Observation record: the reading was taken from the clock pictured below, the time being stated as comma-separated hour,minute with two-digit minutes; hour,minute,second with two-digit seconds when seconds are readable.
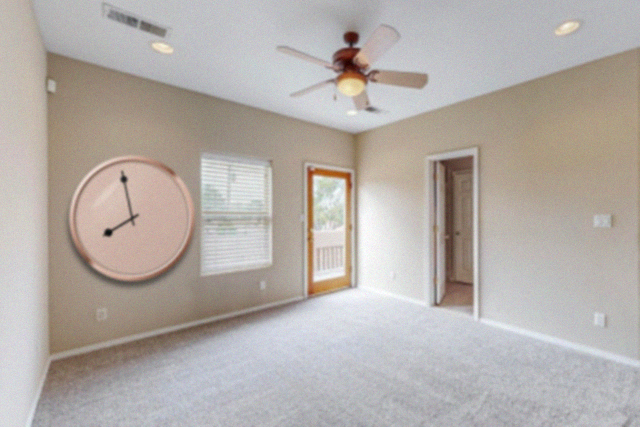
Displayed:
7,58
